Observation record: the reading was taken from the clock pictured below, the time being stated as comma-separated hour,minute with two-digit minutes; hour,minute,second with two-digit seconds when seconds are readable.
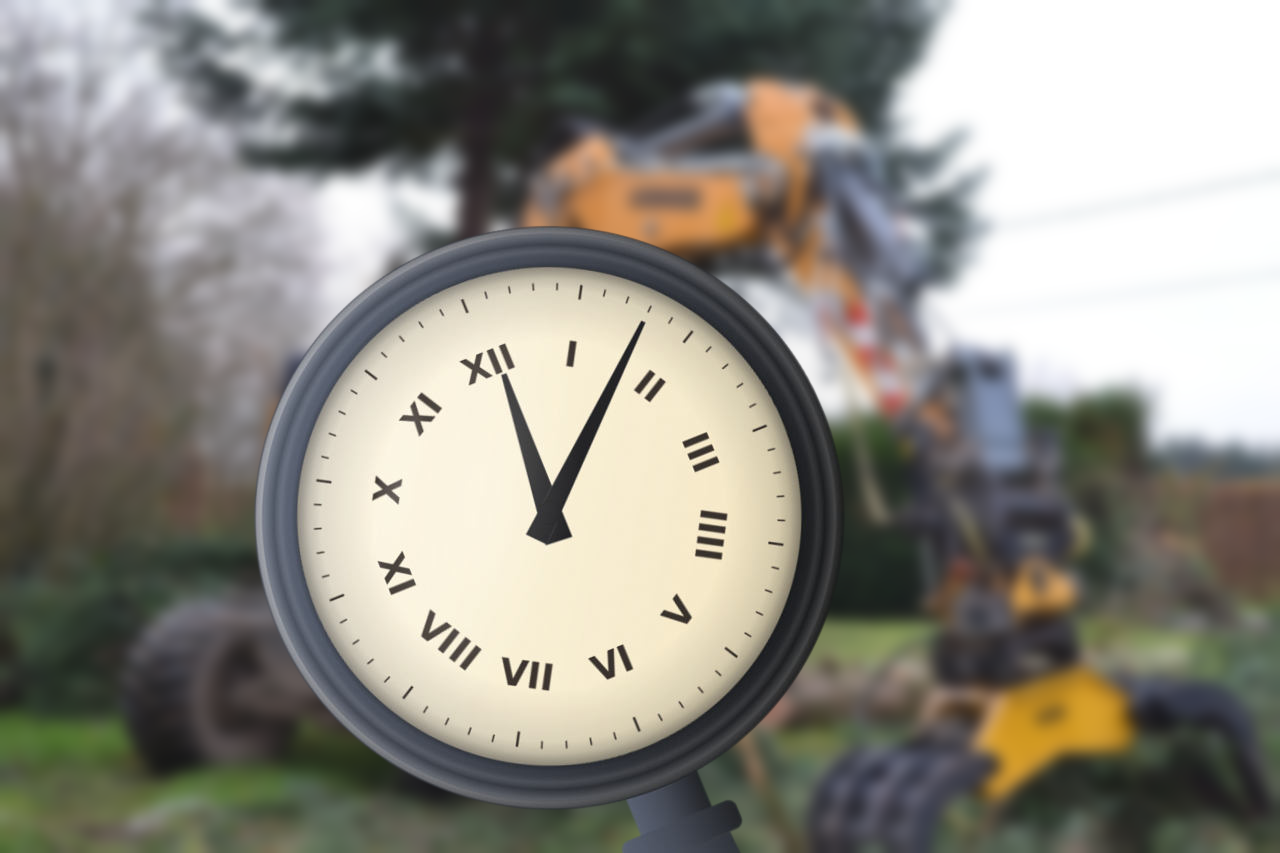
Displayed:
12,08
